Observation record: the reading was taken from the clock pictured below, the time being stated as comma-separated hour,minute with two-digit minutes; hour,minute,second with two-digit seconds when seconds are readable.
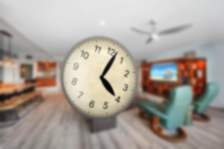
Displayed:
4,02
